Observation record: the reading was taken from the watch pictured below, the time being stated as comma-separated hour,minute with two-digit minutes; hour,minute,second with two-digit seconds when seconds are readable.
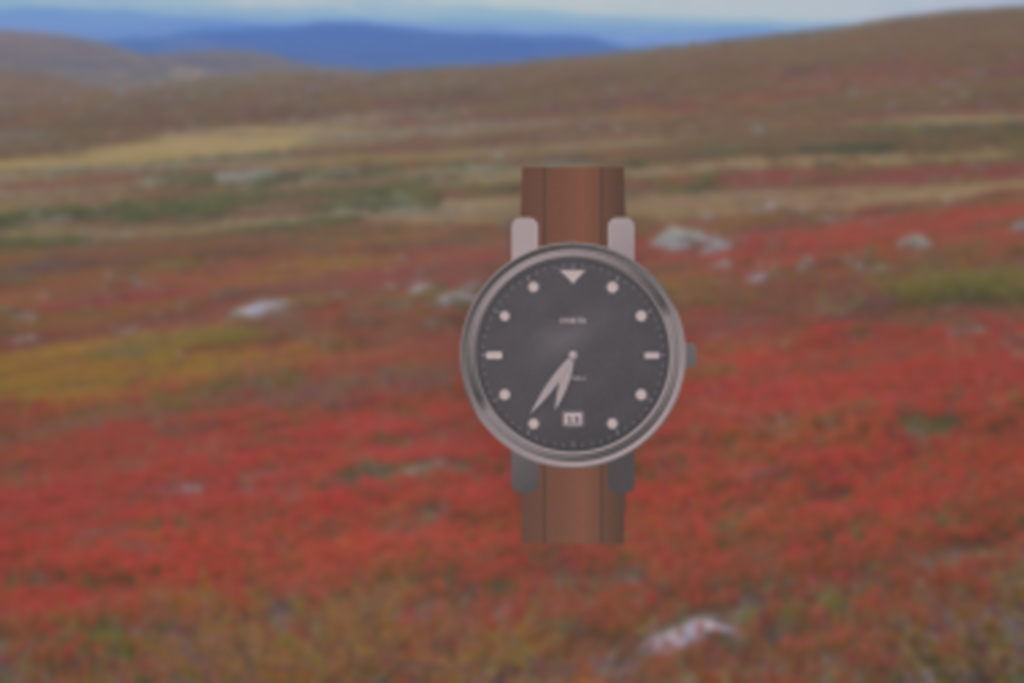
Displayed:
6,36
